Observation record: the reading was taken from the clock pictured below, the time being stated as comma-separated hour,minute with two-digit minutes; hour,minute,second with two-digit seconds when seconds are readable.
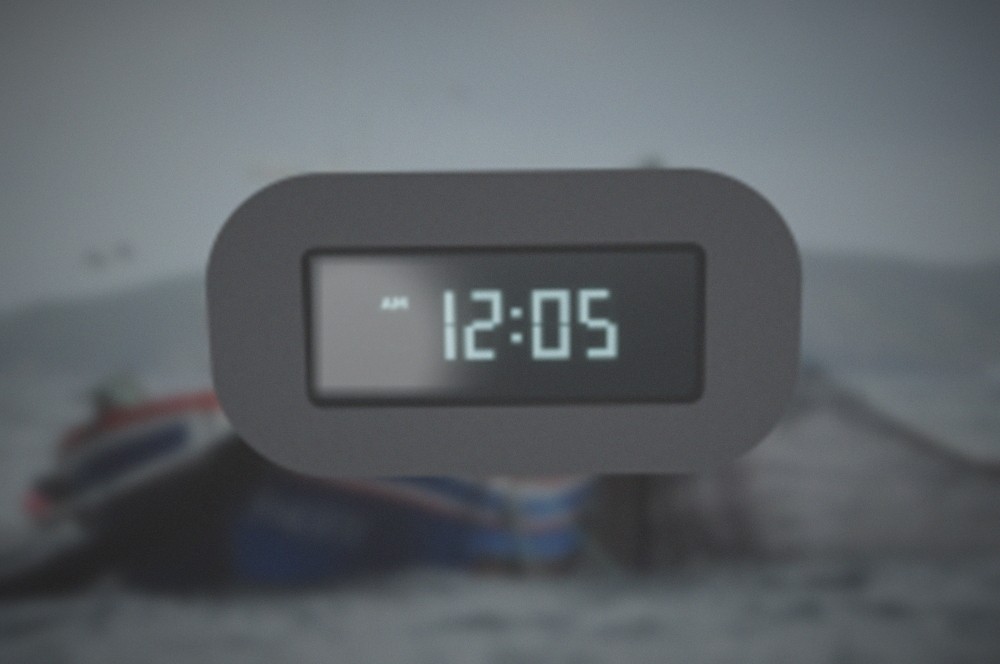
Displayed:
12,05
